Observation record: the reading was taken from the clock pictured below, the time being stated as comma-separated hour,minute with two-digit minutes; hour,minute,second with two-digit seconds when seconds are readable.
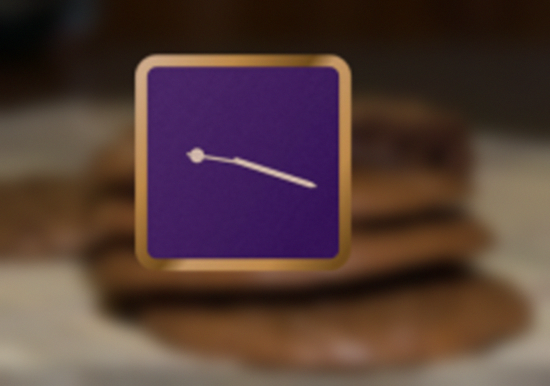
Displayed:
9,18
